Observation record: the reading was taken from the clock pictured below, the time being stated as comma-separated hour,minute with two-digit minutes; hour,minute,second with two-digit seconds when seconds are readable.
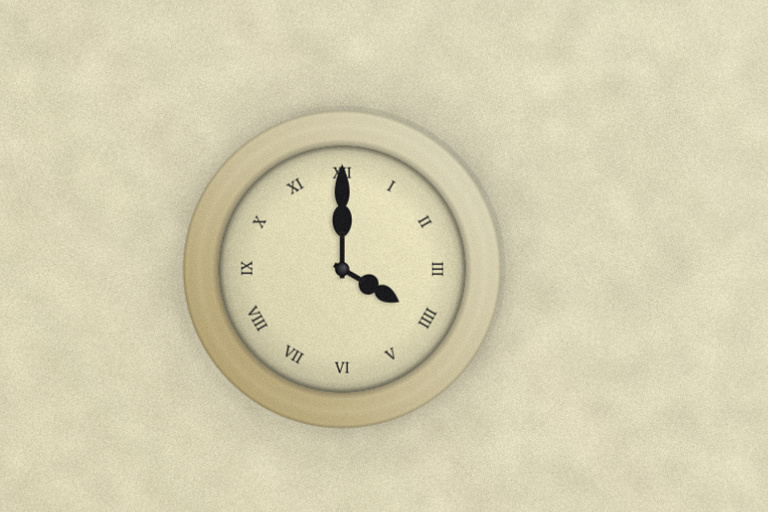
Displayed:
4,00
